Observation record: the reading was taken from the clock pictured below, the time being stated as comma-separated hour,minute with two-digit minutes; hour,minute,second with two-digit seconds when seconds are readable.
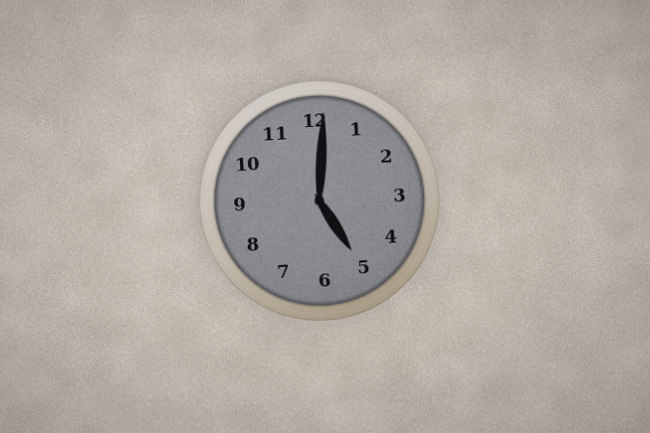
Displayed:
5,01
